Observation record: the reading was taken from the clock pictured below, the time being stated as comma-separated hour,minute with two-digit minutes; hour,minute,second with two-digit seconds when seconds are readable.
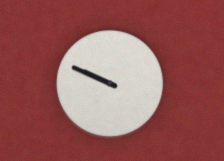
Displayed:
9,49
